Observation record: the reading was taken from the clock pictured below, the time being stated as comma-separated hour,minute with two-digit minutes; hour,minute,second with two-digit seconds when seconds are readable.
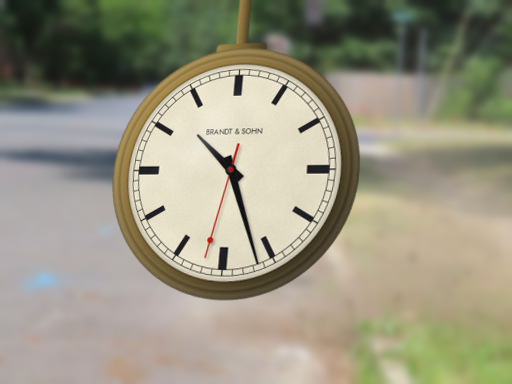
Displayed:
10,26,32
